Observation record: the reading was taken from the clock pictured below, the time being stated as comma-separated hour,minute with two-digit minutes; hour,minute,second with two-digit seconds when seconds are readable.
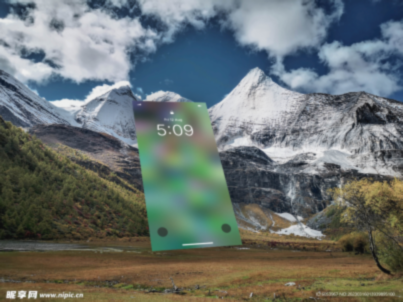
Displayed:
5,09
